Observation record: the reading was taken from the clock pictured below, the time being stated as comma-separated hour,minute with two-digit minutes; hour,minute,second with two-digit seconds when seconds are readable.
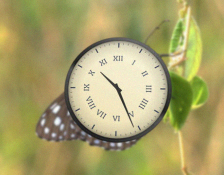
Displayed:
10,26
